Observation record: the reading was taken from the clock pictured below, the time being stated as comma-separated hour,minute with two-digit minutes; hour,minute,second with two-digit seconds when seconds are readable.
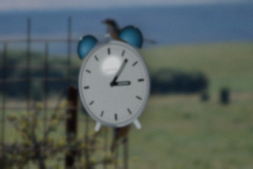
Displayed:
3,07
